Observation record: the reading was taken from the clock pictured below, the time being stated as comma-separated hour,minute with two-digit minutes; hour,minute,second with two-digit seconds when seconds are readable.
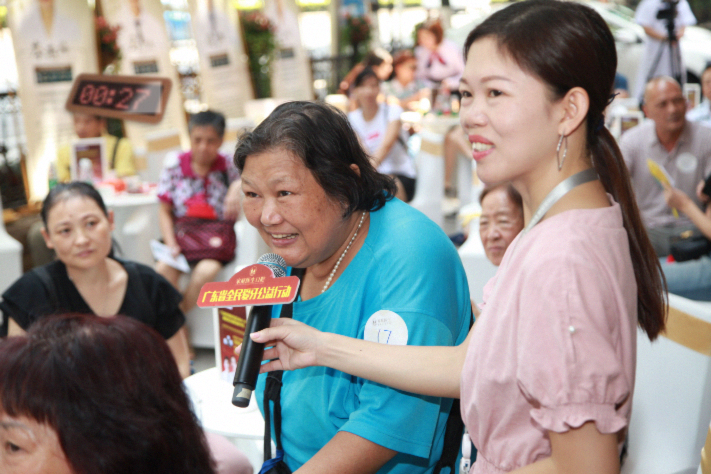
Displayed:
0,27
